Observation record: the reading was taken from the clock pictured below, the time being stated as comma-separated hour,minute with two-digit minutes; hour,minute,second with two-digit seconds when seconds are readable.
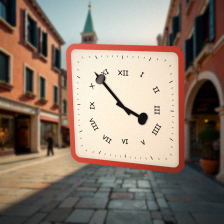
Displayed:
3,53
